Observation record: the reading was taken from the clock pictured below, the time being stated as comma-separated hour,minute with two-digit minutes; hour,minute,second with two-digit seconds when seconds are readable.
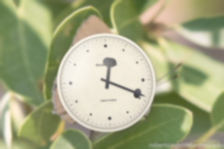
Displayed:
12,19
